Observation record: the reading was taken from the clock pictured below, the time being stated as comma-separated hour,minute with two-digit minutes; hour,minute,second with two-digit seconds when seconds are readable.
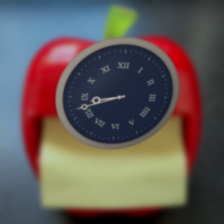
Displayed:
8,42
